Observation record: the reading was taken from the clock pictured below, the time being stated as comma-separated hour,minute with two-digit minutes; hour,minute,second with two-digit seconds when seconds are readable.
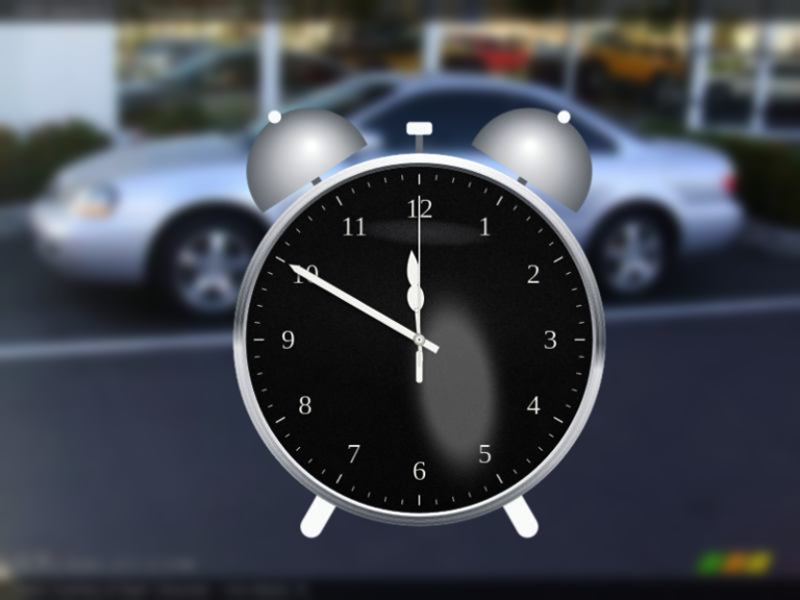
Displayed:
11,50,00
